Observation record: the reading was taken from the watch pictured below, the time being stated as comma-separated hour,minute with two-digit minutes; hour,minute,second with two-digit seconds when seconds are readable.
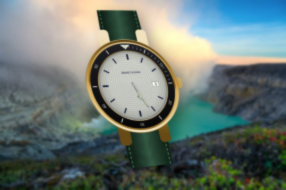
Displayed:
5,26
